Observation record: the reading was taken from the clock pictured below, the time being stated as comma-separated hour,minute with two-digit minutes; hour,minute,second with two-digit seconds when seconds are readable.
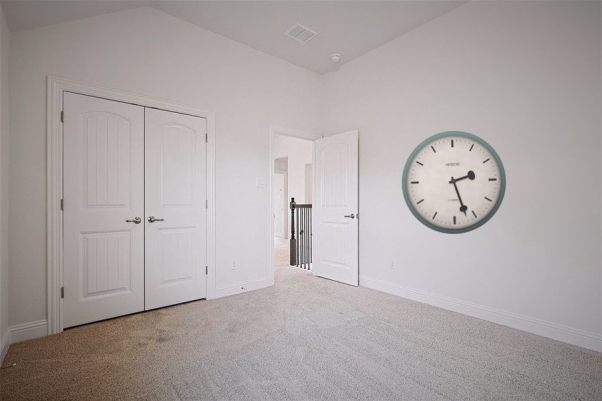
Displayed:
2,27
